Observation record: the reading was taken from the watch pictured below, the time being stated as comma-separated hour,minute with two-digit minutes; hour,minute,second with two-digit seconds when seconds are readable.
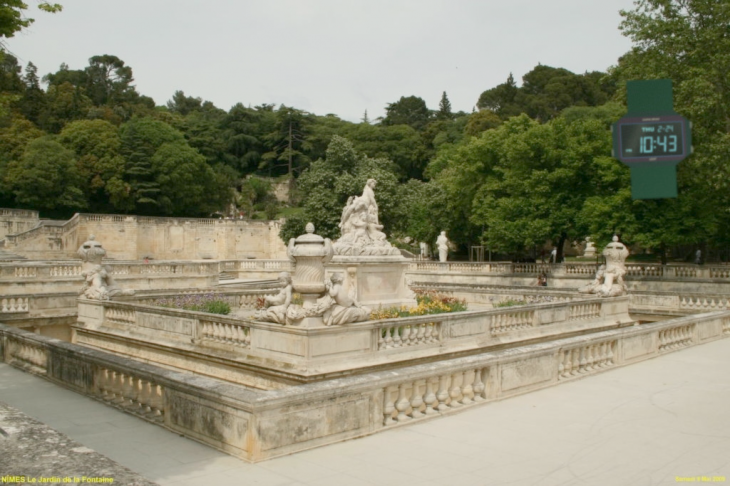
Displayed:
10,43
